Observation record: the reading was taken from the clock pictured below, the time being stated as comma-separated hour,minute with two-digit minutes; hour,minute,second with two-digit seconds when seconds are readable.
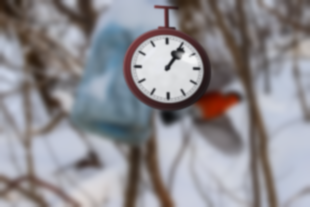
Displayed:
1,06
